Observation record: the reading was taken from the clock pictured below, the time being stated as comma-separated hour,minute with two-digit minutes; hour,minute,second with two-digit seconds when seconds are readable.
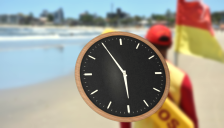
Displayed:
5,55
